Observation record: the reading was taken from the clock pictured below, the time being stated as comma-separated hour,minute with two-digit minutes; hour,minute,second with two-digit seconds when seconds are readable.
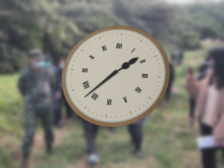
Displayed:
1,37
